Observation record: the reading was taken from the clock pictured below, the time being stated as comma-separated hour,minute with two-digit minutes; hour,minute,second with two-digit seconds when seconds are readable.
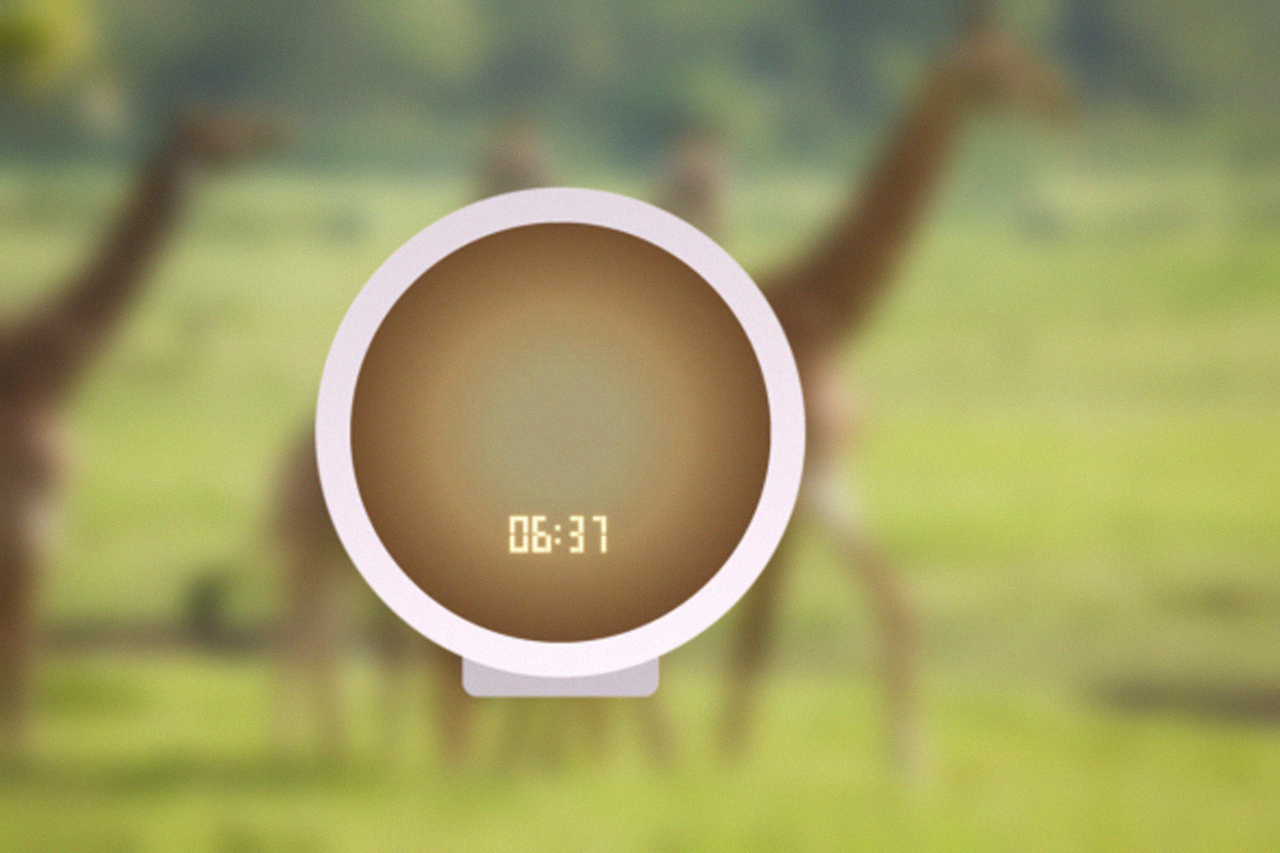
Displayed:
6,37
